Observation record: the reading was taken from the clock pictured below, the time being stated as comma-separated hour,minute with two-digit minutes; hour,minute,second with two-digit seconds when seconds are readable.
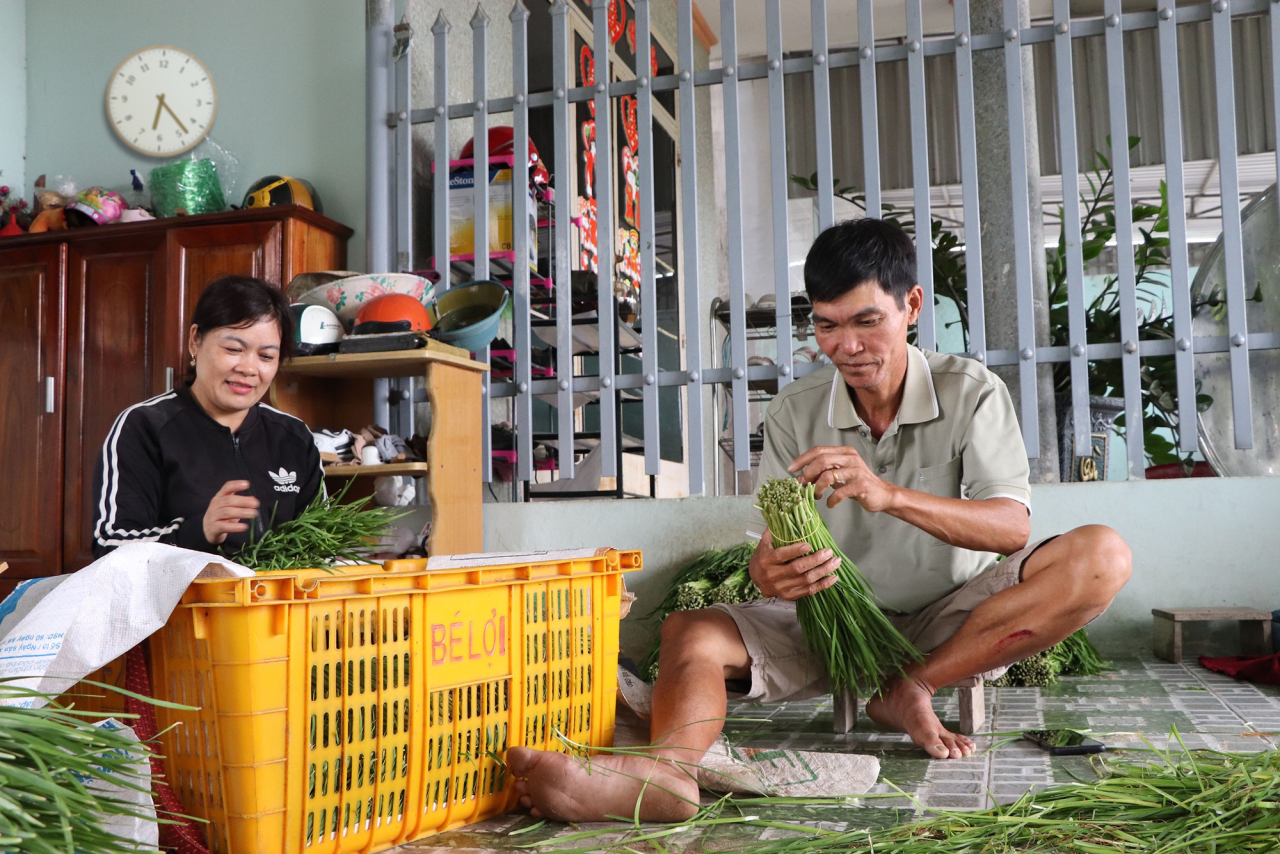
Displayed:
6,23
